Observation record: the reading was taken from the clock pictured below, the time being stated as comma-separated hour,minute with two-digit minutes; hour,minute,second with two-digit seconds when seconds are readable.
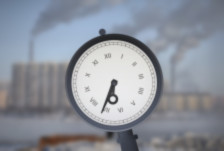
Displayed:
6,36
